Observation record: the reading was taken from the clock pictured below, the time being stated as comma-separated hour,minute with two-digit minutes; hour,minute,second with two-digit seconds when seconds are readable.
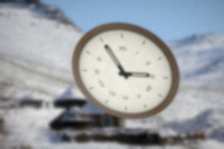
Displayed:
2,55
